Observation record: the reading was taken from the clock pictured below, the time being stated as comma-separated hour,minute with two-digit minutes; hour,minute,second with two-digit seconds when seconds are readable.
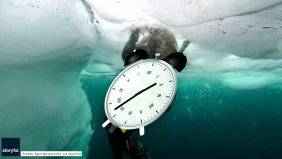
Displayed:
1,37
